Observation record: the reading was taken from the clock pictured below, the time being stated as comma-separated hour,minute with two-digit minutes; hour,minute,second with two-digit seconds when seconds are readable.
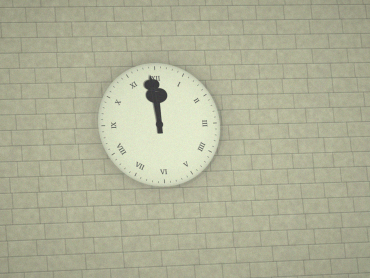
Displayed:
11,59
